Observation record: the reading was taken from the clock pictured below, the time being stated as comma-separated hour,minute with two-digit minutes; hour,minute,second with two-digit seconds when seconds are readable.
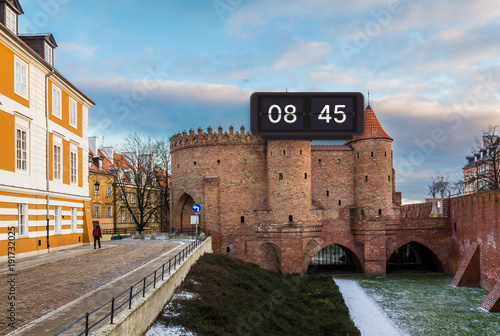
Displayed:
8,45
